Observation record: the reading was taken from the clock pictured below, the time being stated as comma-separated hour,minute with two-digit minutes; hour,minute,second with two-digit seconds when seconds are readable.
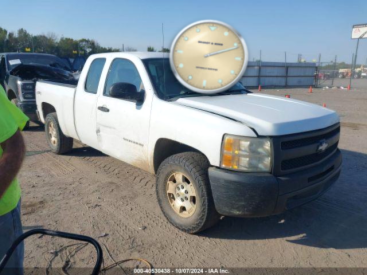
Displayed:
2,11
